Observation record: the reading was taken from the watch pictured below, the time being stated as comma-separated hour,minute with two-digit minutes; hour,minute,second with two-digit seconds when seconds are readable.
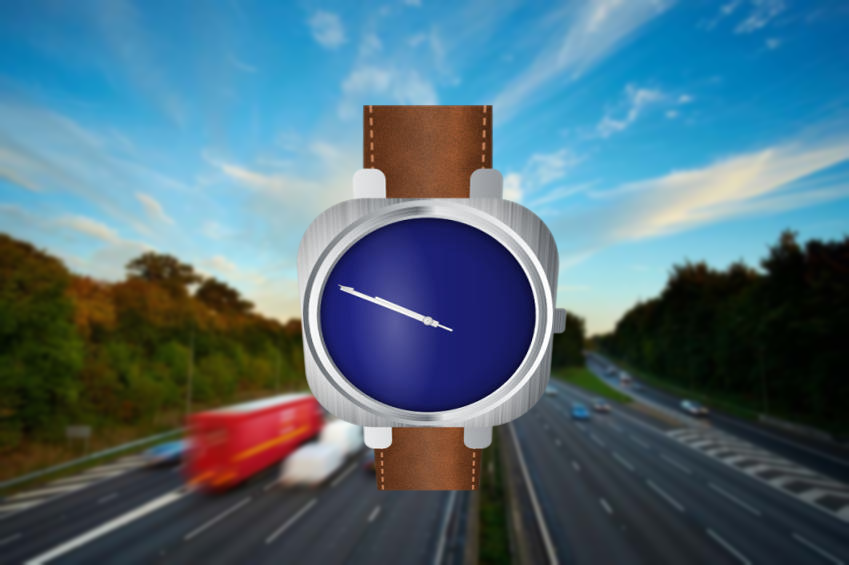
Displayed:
9,48,49
